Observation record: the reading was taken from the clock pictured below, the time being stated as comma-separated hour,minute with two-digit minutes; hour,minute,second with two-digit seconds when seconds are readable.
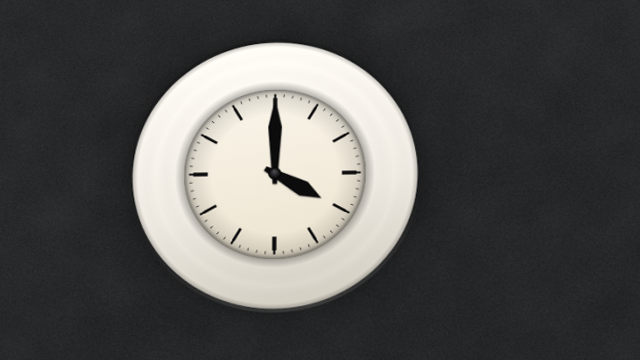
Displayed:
4,00
